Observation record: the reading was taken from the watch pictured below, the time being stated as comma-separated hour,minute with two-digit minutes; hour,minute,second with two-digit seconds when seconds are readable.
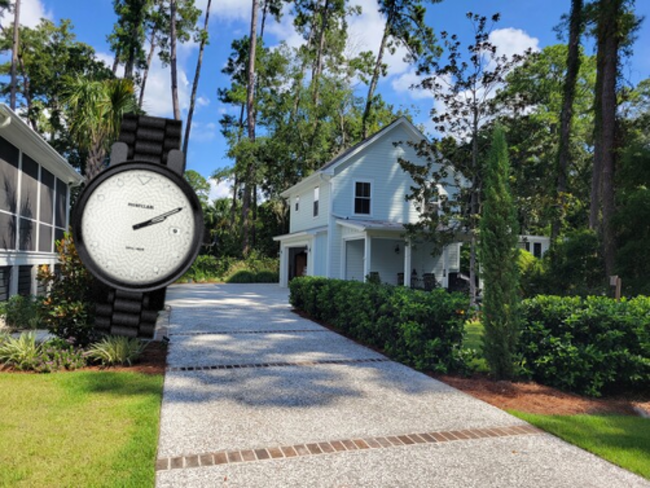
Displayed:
2,10
